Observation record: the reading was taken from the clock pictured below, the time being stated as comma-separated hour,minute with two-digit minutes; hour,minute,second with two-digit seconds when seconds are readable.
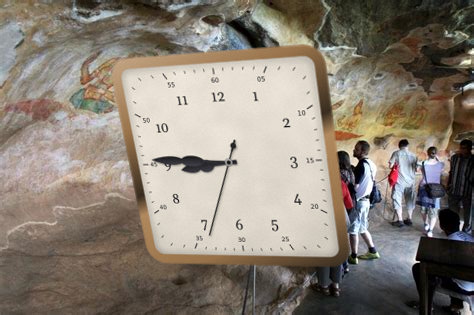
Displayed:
8,45,34
